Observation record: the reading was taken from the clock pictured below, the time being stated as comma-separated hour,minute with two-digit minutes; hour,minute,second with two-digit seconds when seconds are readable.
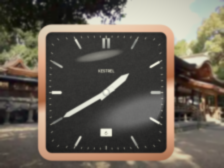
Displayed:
1,40
